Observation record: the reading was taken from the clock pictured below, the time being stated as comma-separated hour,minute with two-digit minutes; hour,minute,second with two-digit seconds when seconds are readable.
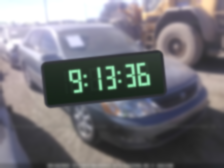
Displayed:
9,13,36
